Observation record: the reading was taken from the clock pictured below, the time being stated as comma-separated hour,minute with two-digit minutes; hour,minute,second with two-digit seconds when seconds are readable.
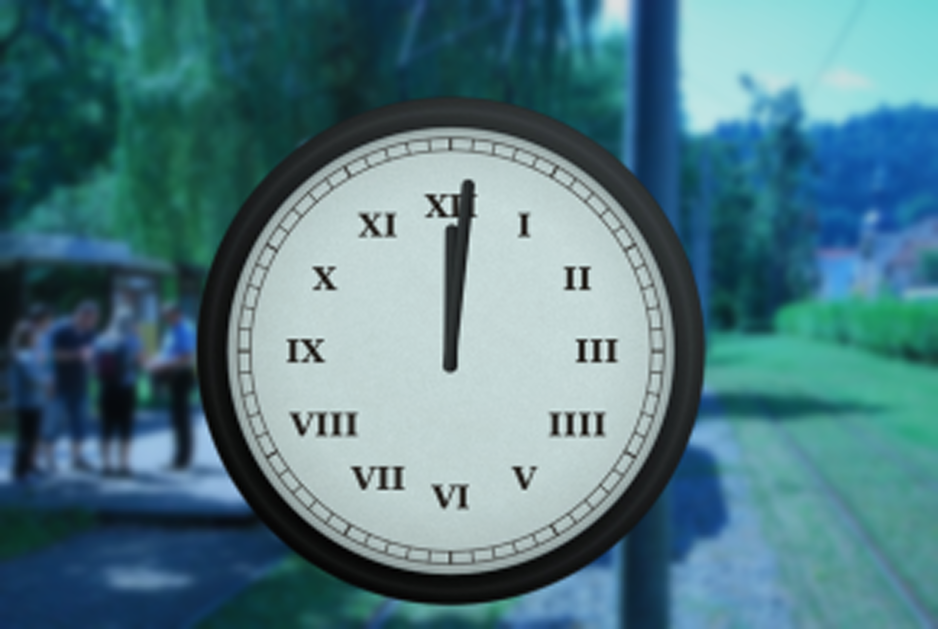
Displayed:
12,01
